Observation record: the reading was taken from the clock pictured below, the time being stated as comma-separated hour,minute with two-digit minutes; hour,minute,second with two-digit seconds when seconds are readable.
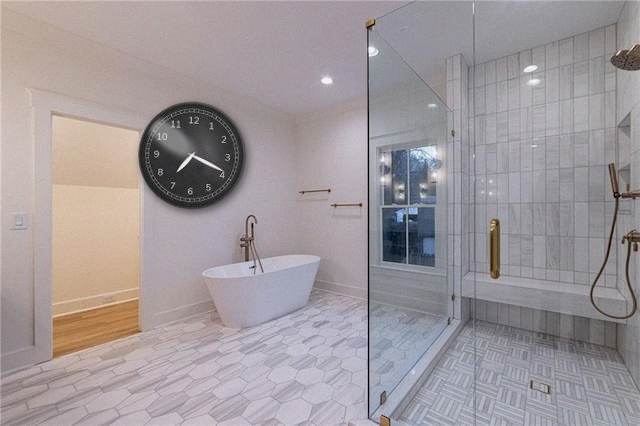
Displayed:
7,19
